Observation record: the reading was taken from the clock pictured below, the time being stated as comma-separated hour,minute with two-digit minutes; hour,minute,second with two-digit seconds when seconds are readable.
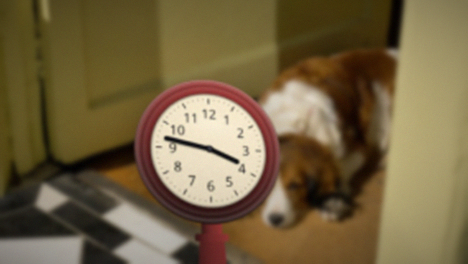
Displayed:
3,47
